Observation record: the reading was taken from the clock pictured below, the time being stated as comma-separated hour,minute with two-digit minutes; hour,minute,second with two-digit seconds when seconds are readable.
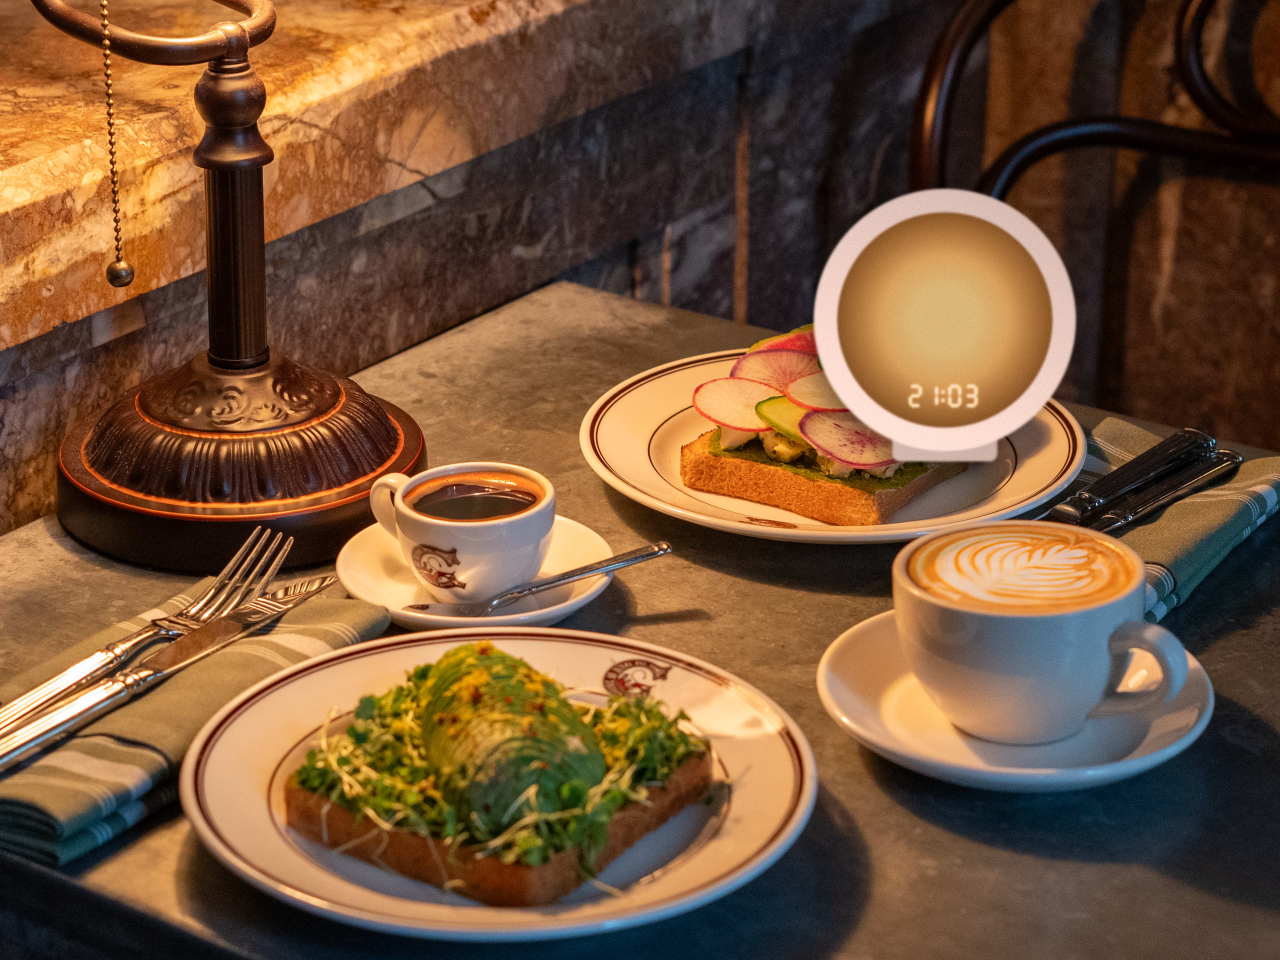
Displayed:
21,03
